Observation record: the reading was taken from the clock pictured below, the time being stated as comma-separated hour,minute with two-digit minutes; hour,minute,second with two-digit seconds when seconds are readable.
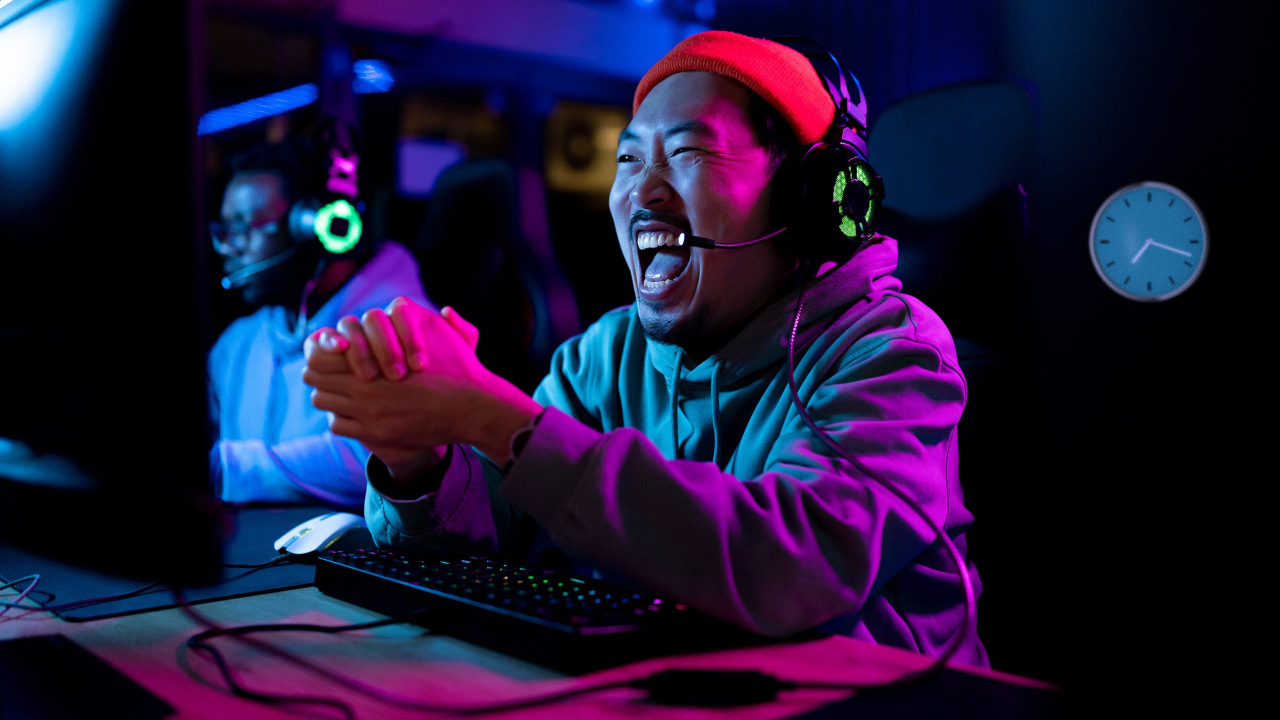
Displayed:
7,18
